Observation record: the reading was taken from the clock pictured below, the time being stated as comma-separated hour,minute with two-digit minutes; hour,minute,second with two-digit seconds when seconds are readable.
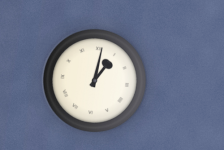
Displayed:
1,01
